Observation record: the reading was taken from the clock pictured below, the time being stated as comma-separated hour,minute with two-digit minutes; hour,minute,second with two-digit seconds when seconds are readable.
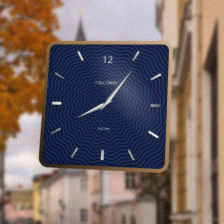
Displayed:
8,06
